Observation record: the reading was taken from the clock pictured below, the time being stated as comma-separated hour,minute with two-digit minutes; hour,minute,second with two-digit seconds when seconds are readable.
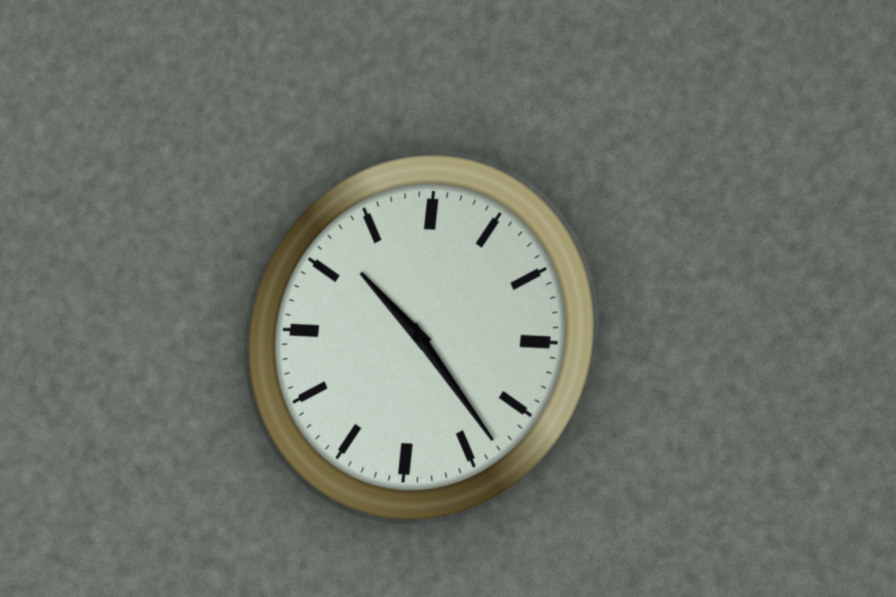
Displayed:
10,23
